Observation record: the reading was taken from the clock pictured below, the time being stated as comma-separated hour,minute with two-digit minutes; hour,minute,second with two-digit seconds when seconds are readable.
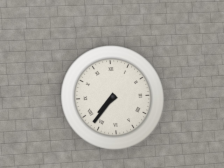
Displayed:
7,37
